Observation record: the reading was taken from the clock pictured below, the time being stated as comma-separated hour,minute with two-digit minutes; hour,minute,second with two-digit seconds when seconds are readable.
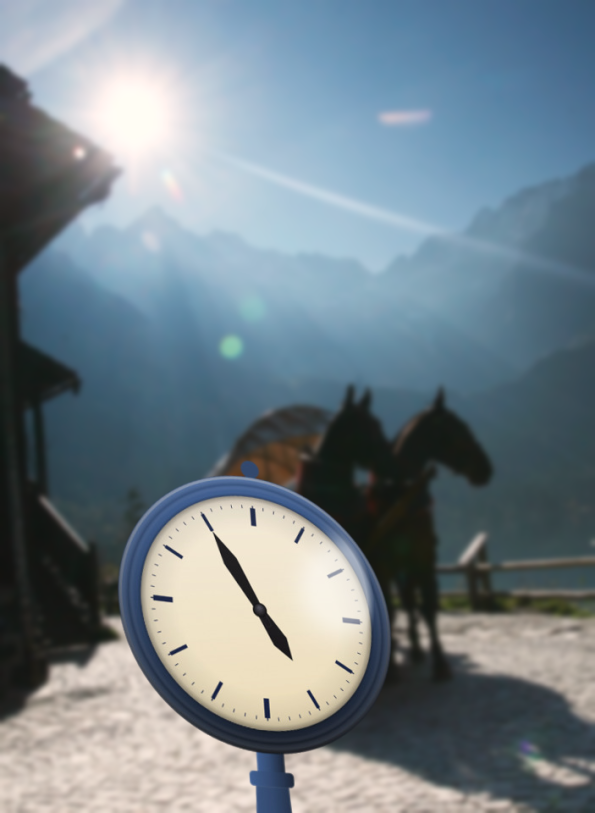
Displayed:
4,55
